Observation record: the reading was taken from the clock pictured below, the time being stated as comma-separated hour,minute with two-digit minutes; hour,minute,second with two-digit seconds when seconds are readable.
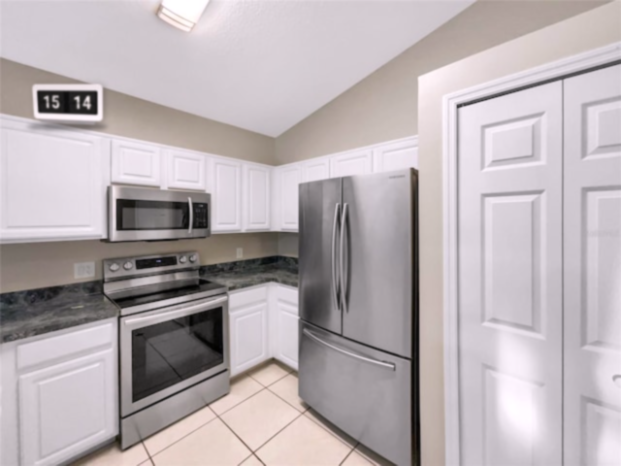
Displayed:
15,14
